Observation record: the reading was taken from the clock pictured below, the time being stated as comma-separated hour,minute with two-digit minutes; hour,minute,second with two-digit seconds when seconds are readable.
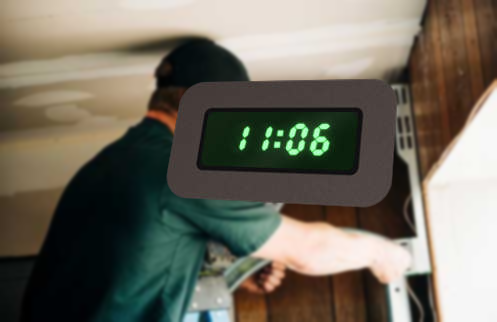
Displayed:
11,06
